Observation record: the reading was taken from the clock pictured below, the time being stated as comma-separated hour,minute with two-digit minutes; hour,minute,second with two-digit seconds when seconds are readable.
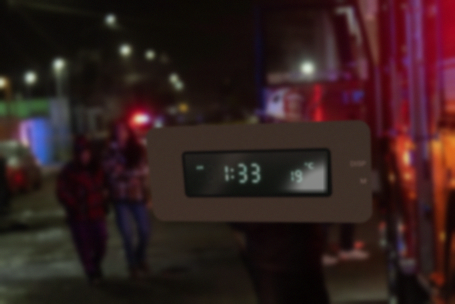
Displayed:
1,33
